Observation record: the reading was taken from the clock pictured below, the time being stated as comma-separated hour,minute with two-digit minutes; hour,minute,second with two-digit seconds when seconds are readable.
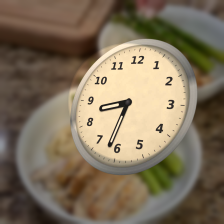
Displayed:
8,32
